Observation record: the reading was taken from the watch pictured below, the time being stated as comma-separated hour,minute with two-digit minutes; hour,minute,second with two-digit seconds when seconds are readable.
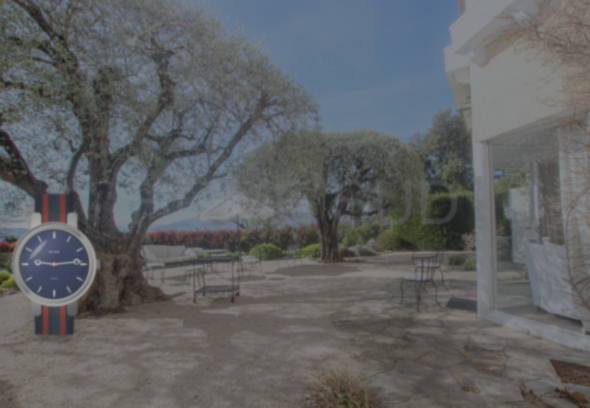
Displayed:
9,14
